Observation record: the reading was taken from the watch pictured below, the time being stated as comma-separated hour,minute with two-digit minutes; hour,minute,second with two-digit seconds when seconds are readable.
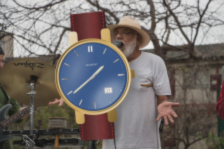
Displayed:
1,39
